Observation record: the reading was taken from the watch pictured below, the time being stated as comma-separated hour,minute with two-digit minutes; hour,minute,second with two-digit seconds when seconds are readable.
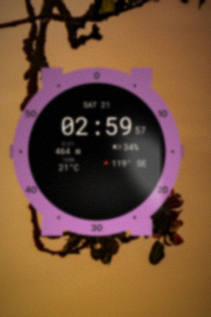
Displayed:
2,59
